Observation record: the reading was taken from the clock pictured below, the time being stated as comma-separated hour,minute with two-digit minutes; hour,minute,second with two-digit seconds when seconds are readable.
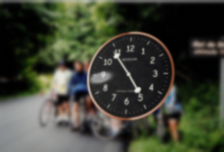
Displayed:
4,54
